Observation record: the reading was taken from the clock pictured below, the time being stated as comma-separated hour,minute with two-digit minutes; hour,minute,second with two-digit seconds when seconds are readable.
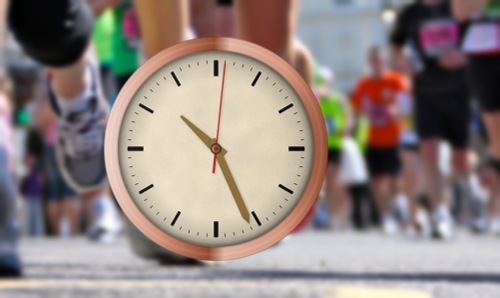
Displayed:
10,26,01
